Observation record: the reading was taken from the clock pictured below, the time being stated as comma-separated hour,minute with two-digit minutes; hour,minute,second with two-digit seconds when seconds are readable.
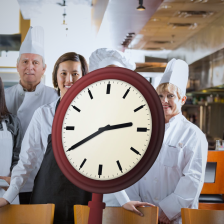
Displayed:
2,40
